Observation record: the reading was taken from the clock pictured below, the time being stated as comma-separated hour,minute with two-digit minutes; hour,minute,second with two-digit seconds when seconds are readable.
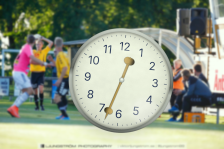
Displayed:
12,33
